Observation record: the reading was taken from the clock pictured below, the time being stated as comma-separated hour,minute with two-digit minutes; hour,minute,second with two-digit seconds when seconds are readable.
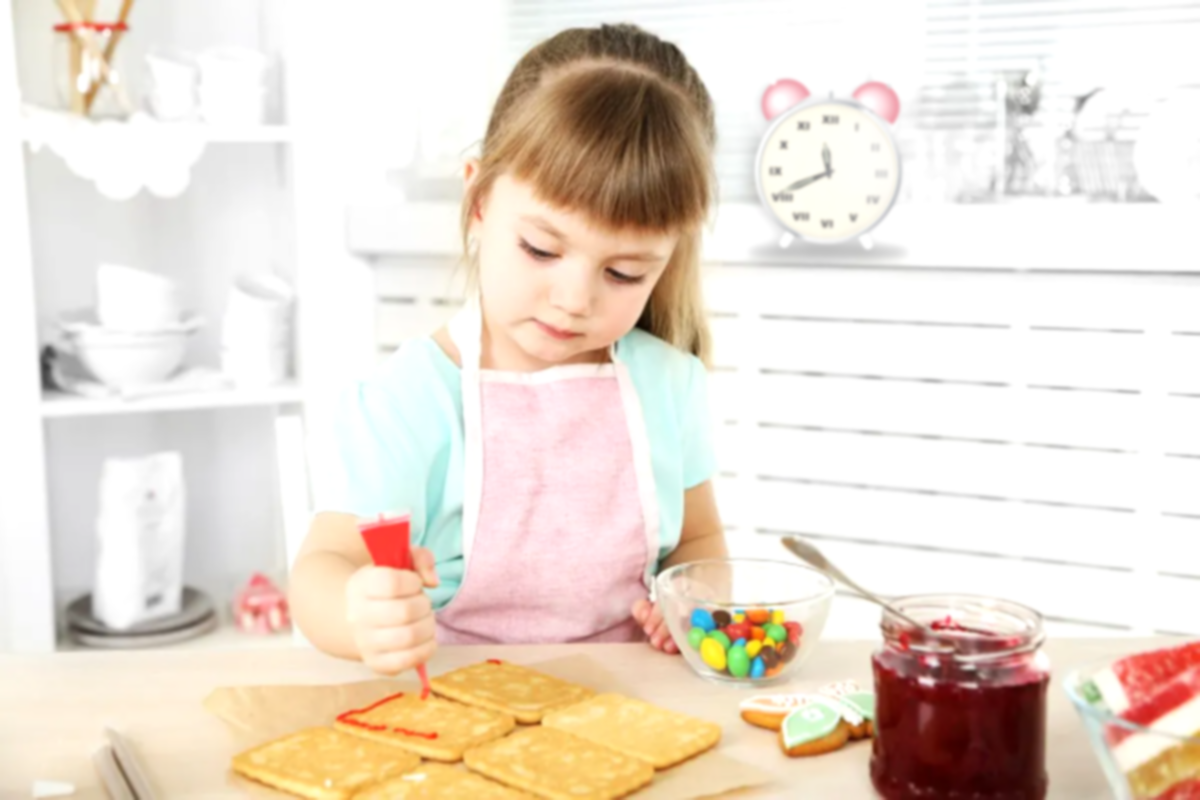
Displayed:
11,41
